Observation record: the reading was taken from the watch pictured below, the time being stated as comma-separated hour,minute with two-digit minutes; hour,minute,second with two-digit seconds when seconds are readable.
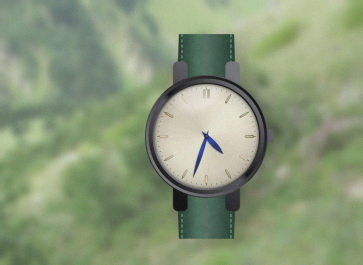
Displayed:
4,33
